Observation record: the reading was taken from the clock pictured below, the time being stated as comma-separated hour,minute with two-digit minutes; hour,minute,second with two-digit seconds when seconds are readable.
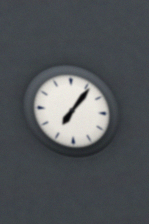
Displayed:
7,06
